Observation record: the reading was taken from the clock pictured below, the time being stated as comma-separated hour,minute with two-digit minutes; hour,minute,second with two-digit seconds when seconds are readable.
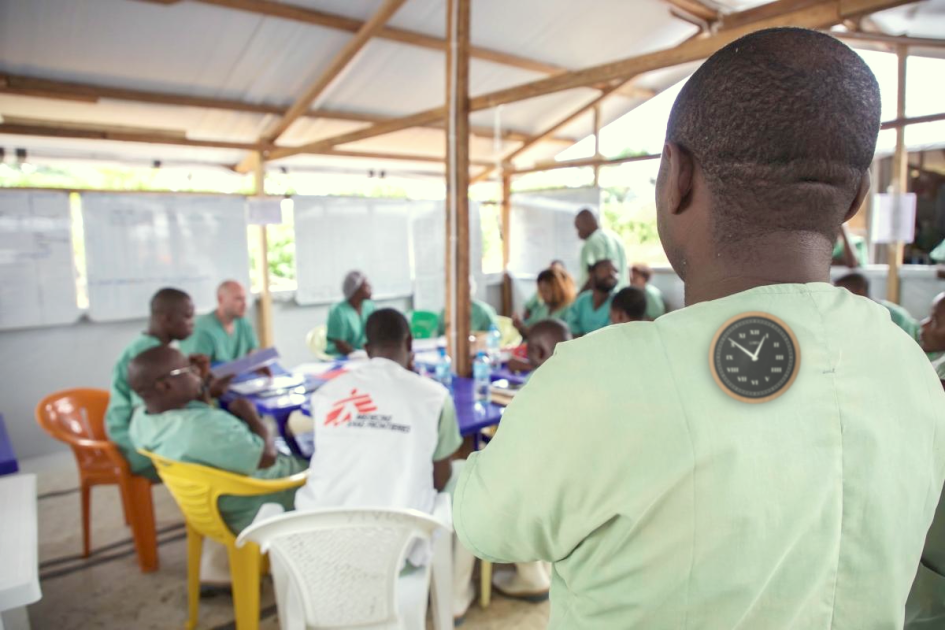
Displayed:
12,51
